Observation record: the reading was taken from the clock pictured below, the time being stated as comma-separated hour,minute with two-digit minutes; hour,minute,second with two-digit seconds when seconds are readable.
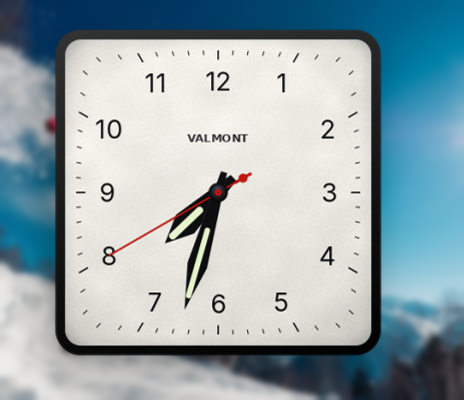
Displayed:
7,32,40
